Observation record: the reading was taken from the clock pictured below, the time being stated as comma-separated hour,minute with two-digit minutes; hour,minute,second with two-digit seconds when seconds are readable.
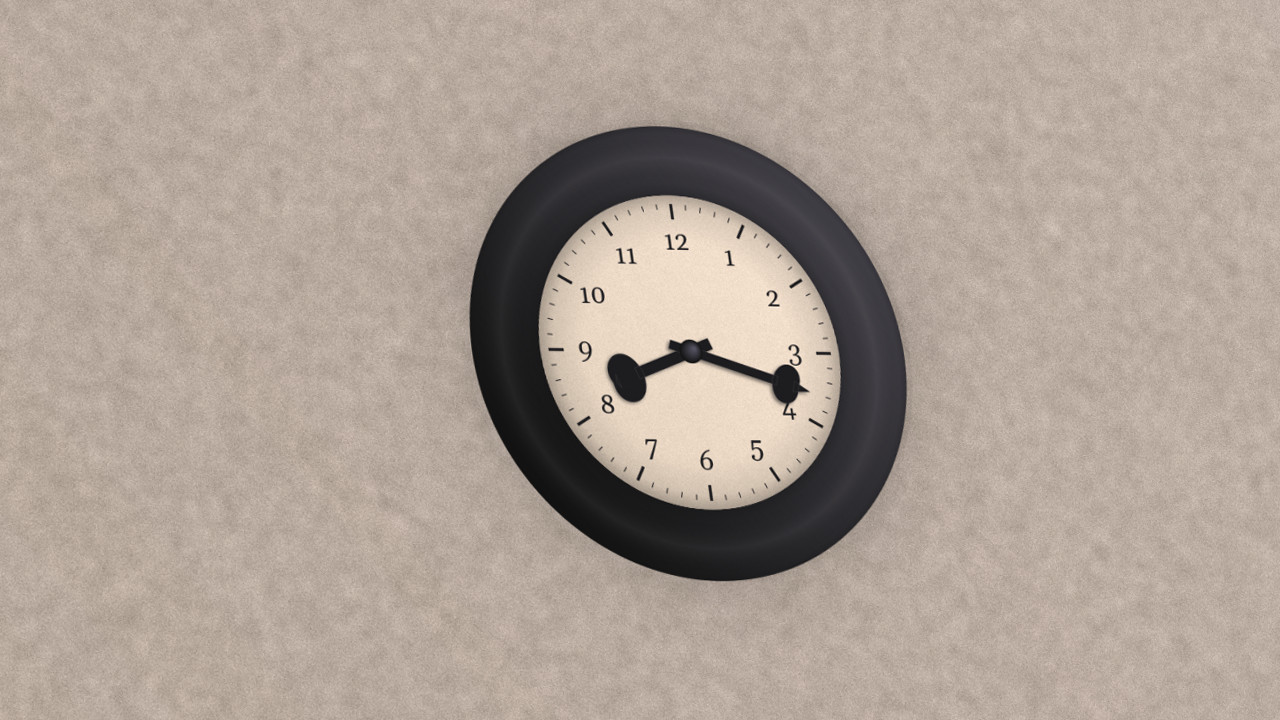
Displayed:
8,18
